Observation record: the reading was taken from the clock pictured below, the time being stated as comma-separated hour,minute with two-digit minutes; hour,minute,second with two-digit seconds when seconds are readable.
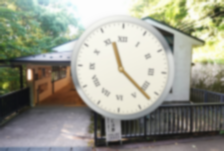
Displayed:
11,22
